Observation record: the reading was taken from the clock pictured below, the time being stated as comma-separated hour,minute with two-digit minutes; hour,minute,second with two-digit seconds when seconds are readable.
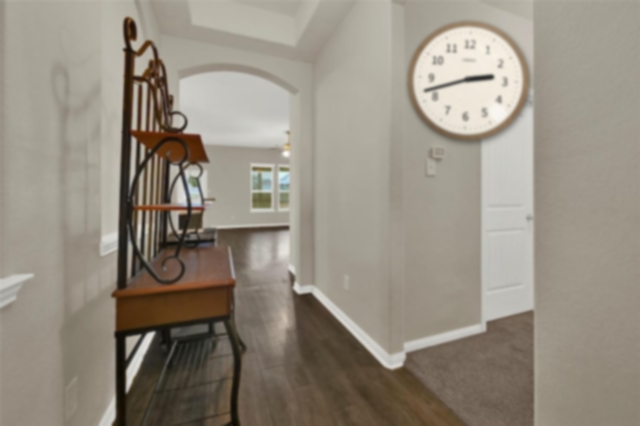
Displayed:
2,42
